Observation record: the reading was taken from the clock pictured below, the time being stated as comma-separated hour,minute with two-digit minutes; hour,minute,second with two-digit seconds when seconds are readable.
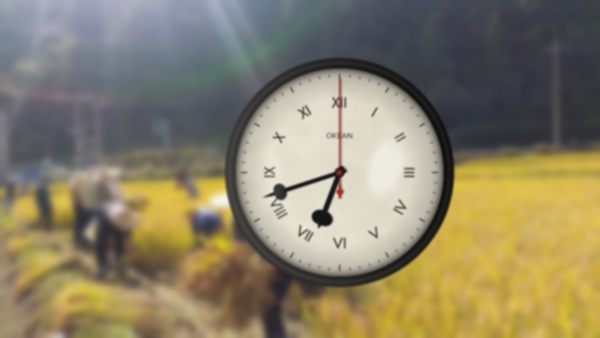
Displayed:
6,42,00
